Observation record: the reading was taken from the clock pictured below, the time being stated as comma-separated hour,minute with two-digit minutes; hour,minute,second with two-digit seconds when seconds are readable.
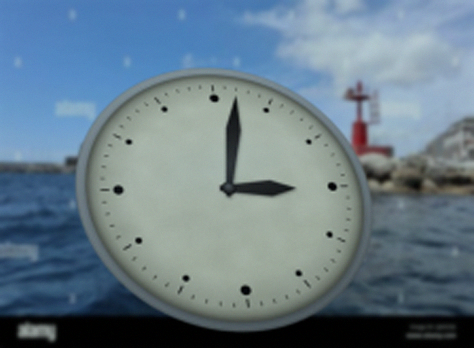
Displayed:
3,02
